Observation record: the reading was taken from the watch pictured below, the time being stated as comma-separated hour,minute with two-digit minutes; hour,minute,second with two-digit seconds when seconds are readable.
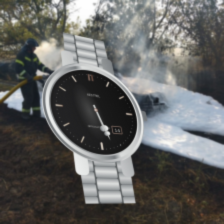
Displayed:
5,27
